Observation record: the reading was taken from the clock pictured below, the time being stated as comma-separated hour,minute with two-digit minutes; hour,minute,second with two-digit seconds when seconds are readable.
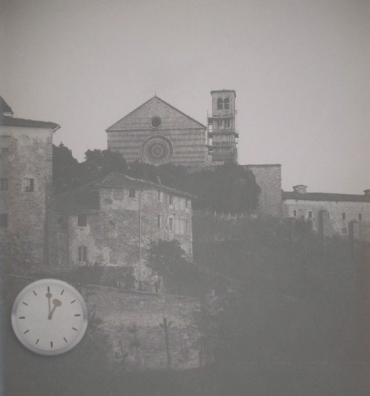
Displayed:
1,00
